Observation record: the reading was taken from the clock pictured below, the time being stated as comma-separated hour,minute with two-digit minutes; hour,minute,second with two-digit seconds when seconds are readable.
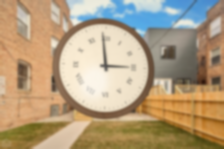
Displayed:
2,59
